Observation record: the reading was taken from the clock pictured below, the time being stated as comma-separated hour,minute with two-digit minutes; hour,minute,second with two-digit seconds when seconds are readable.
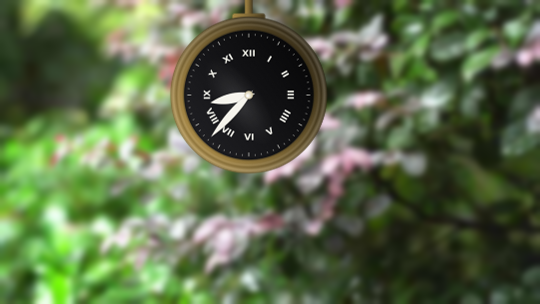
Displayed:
8,37
